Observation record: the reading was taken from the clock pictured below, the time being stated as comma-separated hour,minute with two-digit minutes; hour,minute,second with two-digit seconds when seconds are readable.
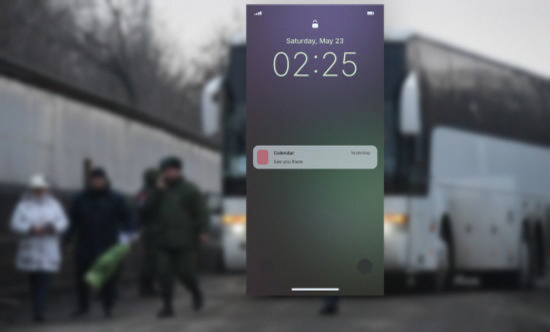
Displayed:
2,25
